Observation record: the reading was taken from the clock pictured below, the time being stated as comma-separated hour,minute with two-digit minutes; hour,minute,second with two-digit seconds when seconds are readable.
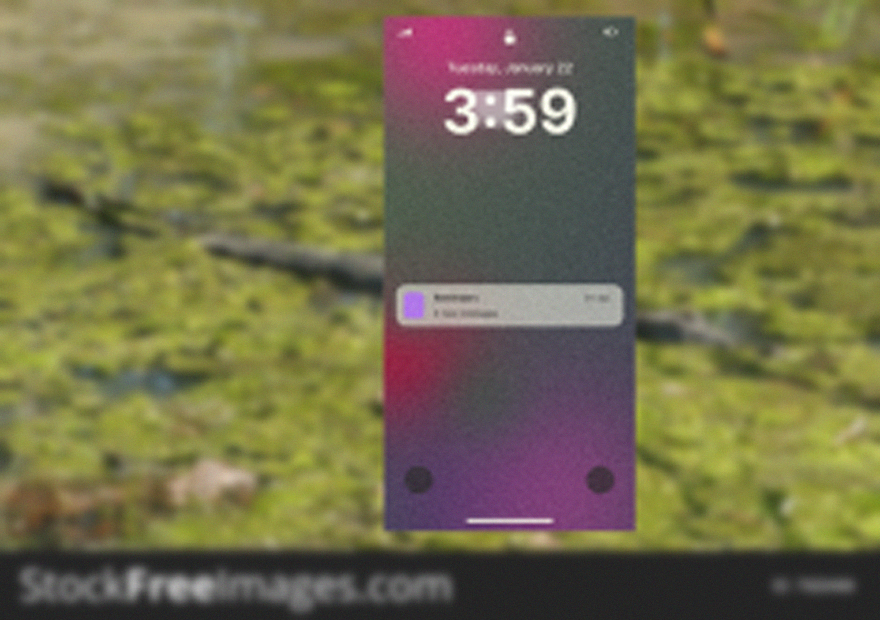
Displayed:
3,59
